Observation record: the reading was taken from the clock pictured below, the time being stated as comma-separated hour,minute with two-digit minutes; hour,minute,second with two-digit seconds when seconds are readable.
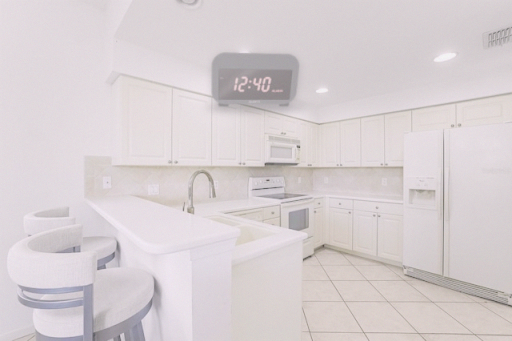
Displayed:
12,40
